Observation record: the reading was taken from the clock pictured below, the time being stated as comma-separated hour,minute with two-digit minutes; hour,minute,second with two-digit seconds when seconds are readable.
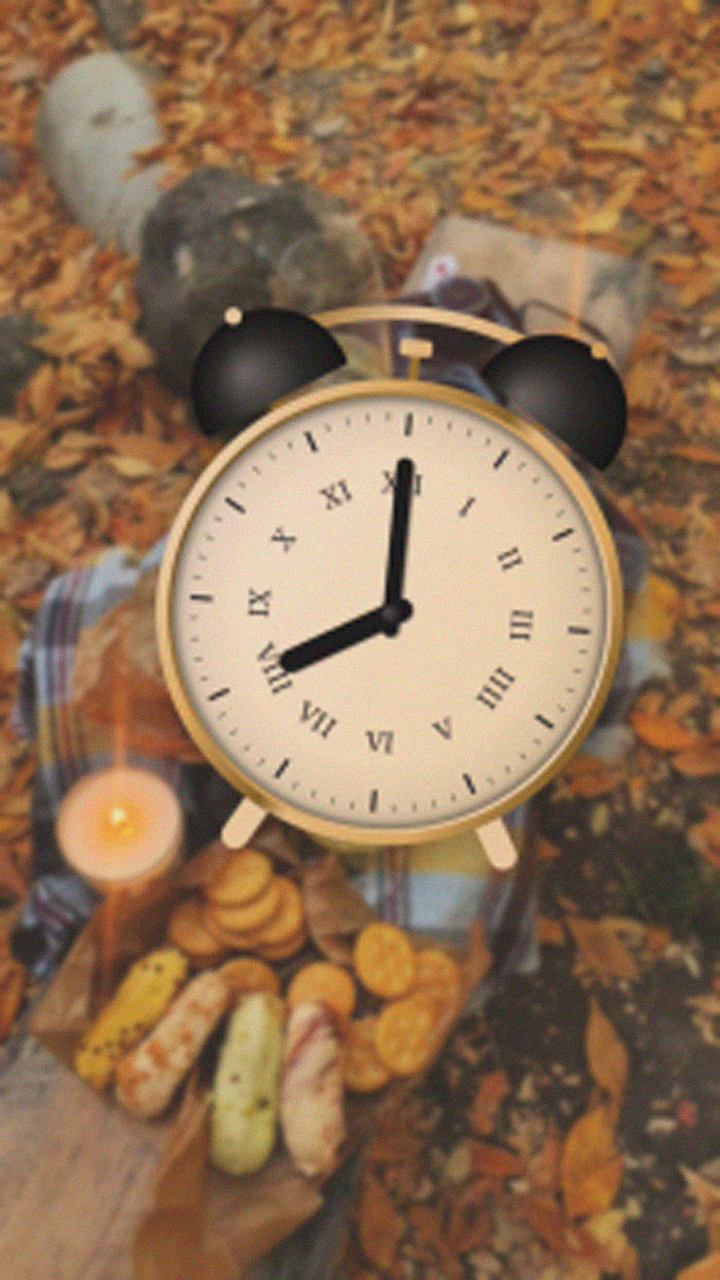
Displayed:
8,00
